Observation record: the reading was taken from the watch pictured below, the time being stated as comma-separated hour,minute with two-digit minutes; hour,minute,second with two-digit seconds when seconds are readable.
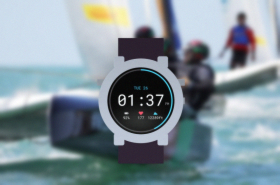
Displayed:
1,37
